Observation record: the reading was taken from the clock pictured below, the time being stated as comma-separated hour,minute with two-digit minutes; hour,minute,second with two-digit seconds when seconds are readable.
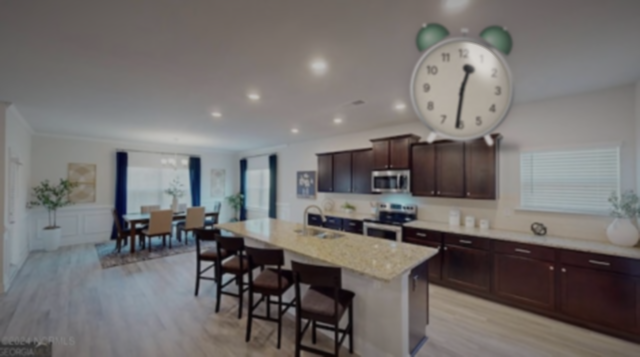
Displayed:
12,31
